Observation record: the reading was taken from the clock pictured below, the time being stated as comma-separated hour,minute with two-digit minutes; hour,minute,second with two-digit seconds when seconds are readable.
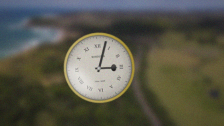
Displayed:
3,03
